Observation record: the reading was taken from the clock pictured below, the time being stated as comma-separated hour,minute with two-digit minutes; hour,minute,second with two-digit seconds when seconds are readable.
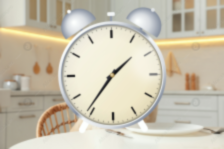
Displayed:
1,36
